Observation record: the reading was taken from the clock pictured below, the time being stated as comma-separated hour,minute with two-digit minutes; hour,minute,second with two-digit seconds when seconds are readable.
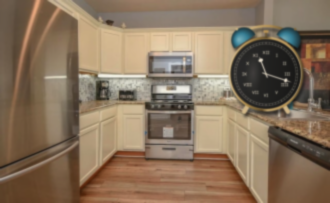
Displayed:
11,18
